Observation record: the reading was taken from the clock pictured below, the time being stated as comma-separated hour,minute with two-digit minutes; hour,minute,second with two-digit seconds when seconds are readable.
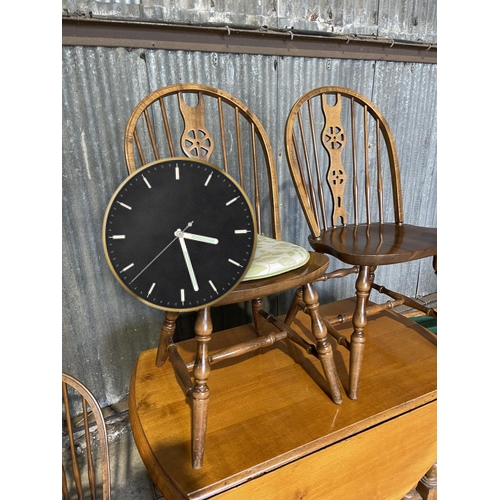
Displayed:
3,27,38
